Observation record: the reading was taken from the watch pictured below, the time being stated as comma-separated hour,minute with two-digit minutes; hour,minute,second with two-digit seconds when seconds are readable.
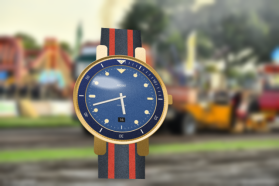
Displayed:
5,42
